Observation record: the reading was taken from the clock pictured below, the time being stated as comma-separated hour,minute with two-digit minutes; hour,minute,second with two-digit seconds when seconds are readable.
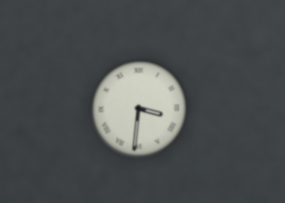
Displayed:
3,31
